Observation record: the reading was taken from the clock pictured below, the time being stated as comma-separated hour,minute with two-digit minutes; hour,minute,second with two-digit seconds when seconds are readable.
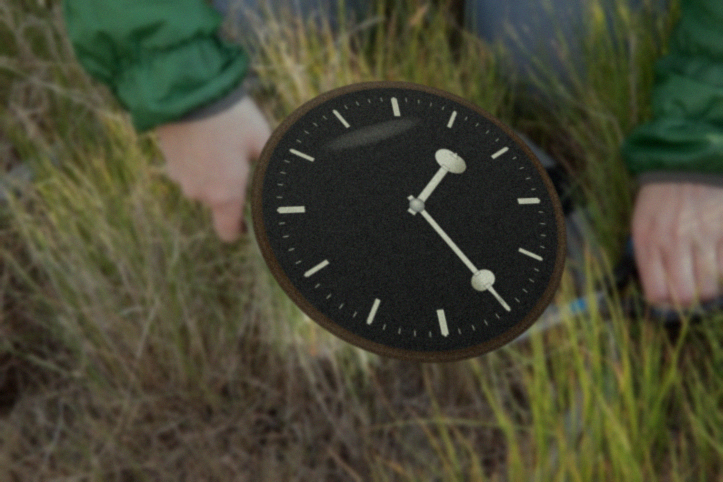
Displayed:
1,25
